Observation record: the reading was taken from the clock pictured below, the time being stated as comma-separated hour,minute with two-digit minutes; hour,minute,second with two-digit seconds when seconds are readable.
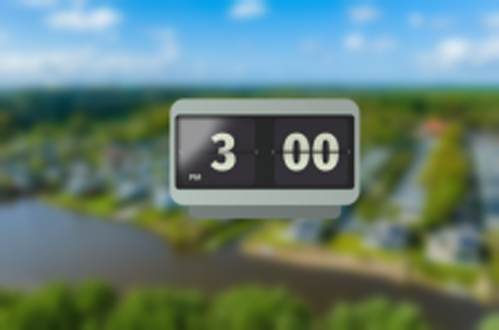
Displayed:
3,00
